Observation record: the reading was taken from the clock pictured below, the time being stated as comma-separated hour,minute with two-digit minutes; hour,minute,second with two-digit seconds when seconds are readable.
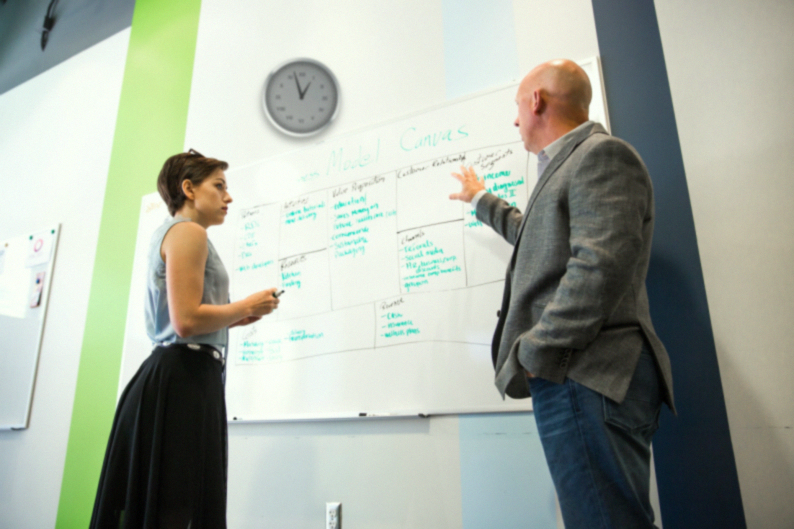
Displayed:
12,57
